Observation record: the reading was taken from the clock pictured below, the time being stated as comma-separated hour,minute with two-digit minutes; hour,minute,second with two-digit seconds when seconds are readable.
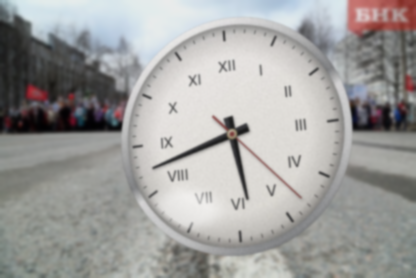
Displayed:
5,42,23
